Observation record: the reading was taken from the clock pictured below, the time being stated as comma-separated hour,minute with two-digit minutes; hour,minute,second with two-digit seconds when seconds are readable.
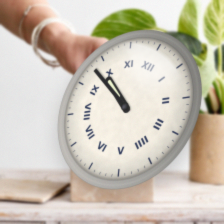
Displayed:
9,48
